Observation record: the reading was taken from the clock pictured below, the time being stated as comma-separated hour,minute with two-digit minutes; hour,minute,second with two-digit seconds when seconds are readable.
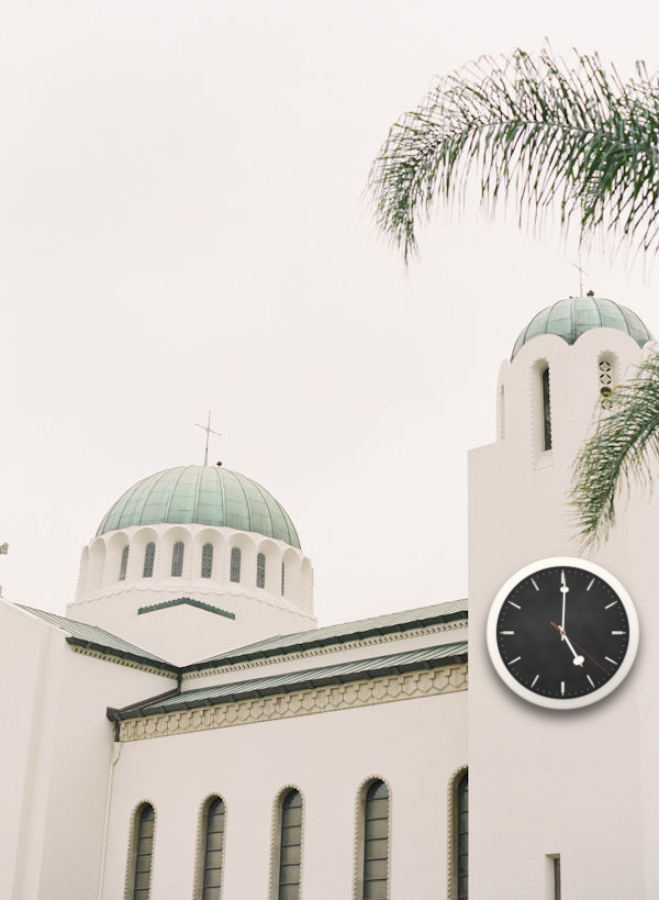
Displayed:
5,00,22
